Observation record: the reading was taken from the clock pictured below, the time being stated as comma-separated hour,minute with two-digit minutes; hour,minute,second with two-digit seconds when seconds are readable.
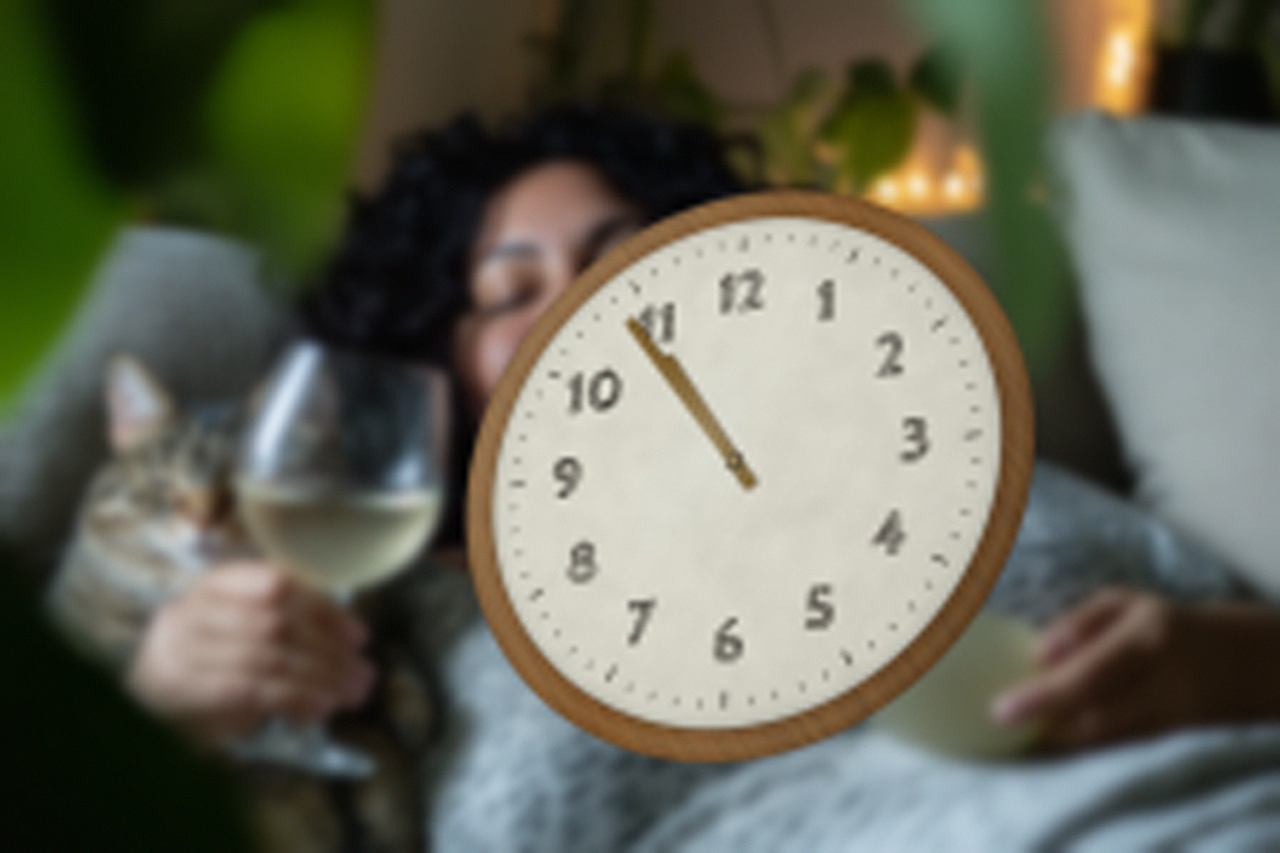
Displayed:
10,54
